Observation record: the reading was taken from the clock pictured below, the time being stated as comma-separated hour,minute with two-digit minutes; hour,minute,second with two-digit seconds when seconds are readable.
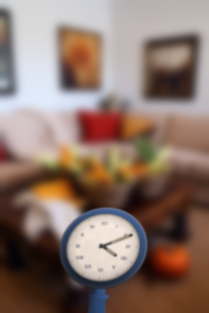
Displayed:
4,11
